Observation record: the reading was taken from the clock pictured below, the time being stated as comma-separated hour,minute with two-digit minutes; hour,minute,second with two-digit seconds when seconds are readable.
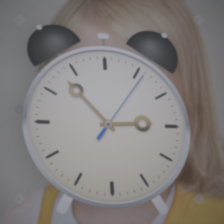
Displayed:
2,53,06
